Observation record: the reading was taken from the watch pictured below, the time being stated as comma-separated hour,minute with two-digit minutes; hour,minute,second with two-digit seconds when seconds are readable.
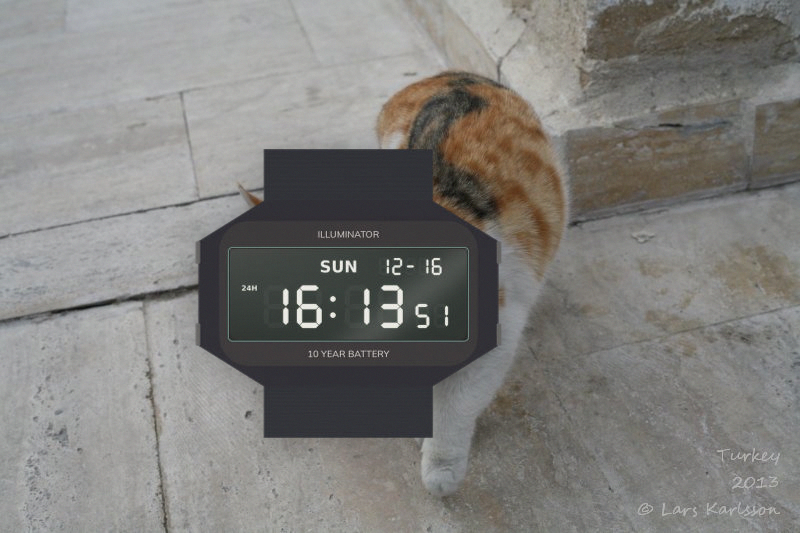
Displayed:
16,13,51
